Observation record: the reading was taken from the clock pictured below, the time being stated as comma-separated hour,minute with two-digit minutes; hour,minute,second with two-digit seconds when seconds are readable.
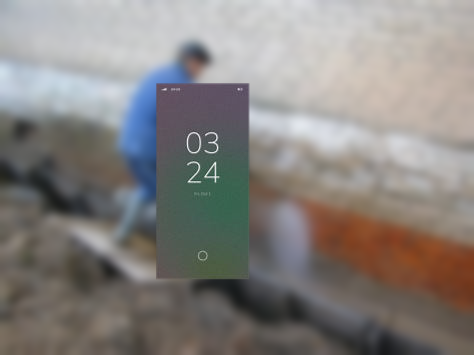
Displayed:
3,24
